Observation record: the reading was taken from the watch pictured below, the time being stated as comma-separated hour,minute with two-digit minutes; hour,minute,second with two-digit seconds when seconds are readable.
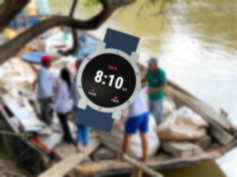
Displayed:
8,10
